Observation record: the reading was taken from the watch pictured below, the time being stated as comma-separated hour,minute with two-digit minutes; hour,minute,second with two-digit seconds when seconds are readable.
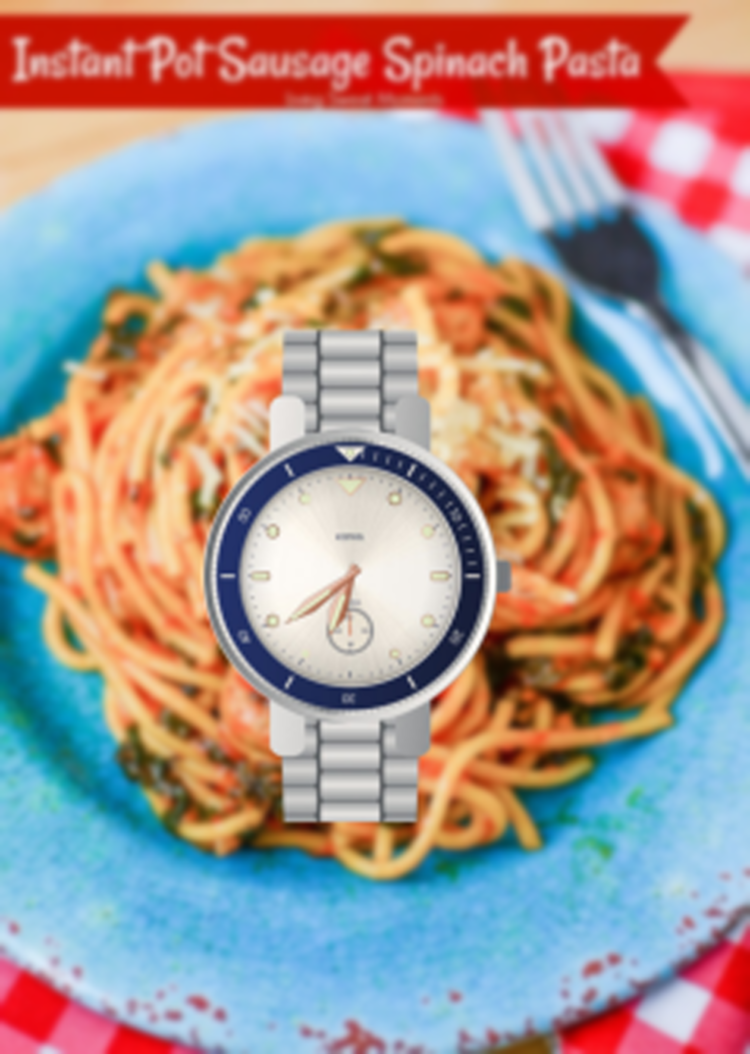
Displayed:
6,39
